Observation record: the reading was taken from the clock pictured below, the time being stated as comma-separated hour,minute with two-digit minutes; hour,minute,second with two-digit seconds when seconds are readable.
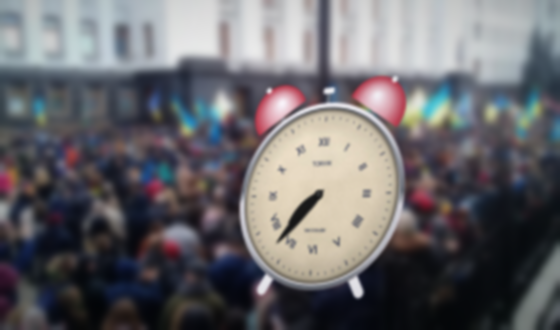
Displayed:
7,37
